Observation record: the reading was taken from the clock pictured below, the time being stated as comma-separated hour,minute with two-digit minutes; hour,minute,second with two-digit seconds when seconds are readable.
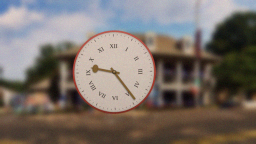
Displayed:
9,24
